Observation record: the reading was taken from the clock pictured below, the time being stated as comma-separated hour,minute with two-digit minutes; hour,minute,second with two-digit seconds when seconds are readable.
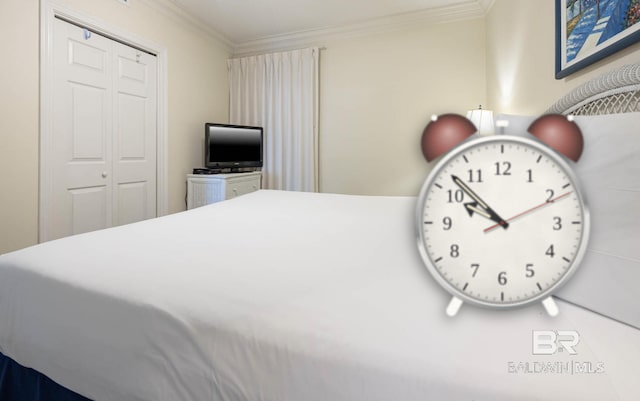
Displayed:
9,52,11
